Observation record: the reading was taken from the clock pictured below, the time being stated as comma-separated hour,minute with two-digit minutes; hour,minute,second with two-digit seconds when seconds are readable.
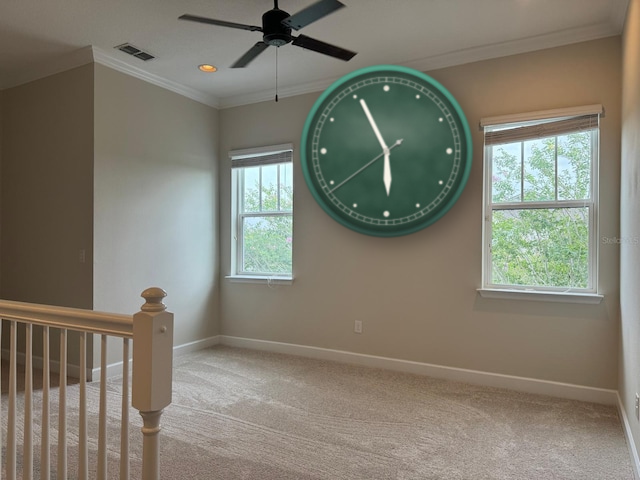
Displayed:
5,55,39
